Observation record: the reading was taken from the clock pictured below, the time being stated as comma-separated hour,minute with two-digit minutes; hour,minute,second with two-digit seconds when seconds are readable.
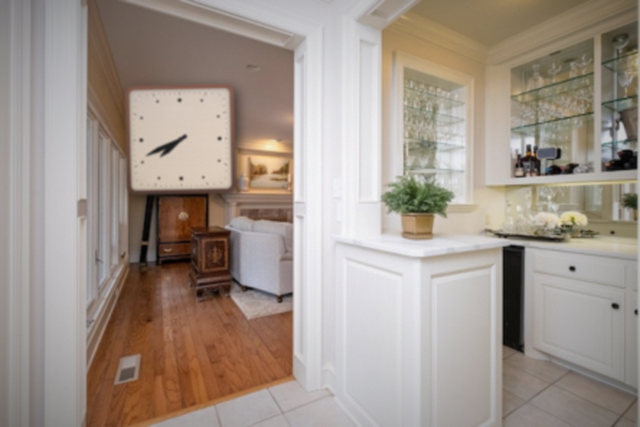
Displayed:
7,41
